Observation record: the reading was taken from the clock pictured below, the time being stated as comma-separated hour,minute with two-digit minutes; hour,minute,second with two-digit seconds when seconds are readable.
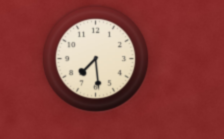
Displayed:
7,29
